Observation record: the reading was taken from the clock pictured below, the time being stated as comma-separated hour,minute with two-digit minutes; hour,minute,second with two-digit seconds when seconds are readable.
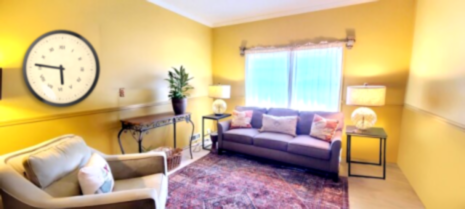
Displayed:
5,46
